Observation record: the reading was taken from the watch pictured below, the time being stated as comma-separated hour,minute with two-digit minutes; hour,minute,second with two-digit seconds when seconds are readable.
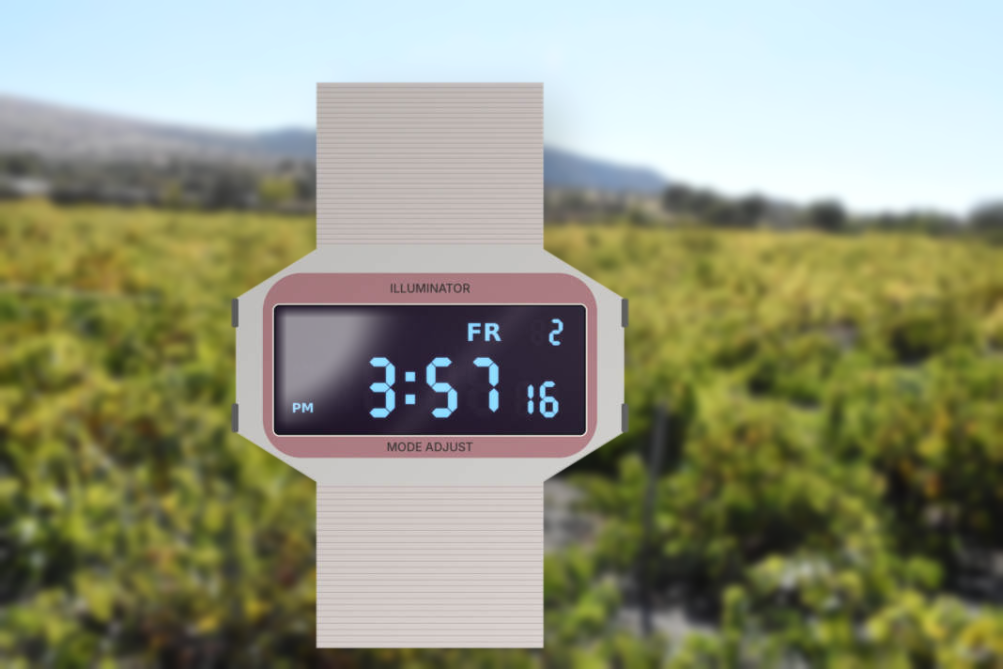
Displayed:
3,57,16
